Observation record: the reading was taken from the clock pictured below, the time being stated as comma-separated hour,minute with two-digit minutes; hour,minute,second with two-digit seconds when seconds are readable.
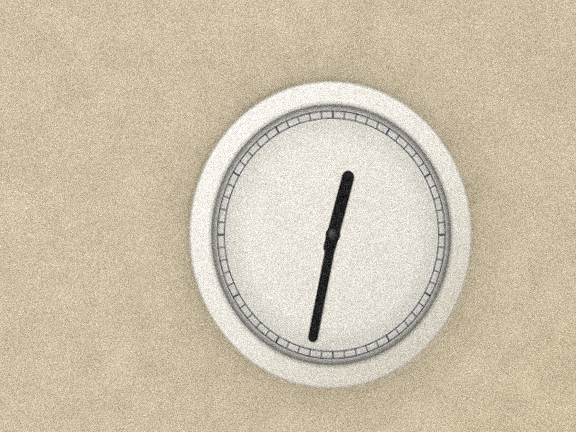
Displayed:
12,32
